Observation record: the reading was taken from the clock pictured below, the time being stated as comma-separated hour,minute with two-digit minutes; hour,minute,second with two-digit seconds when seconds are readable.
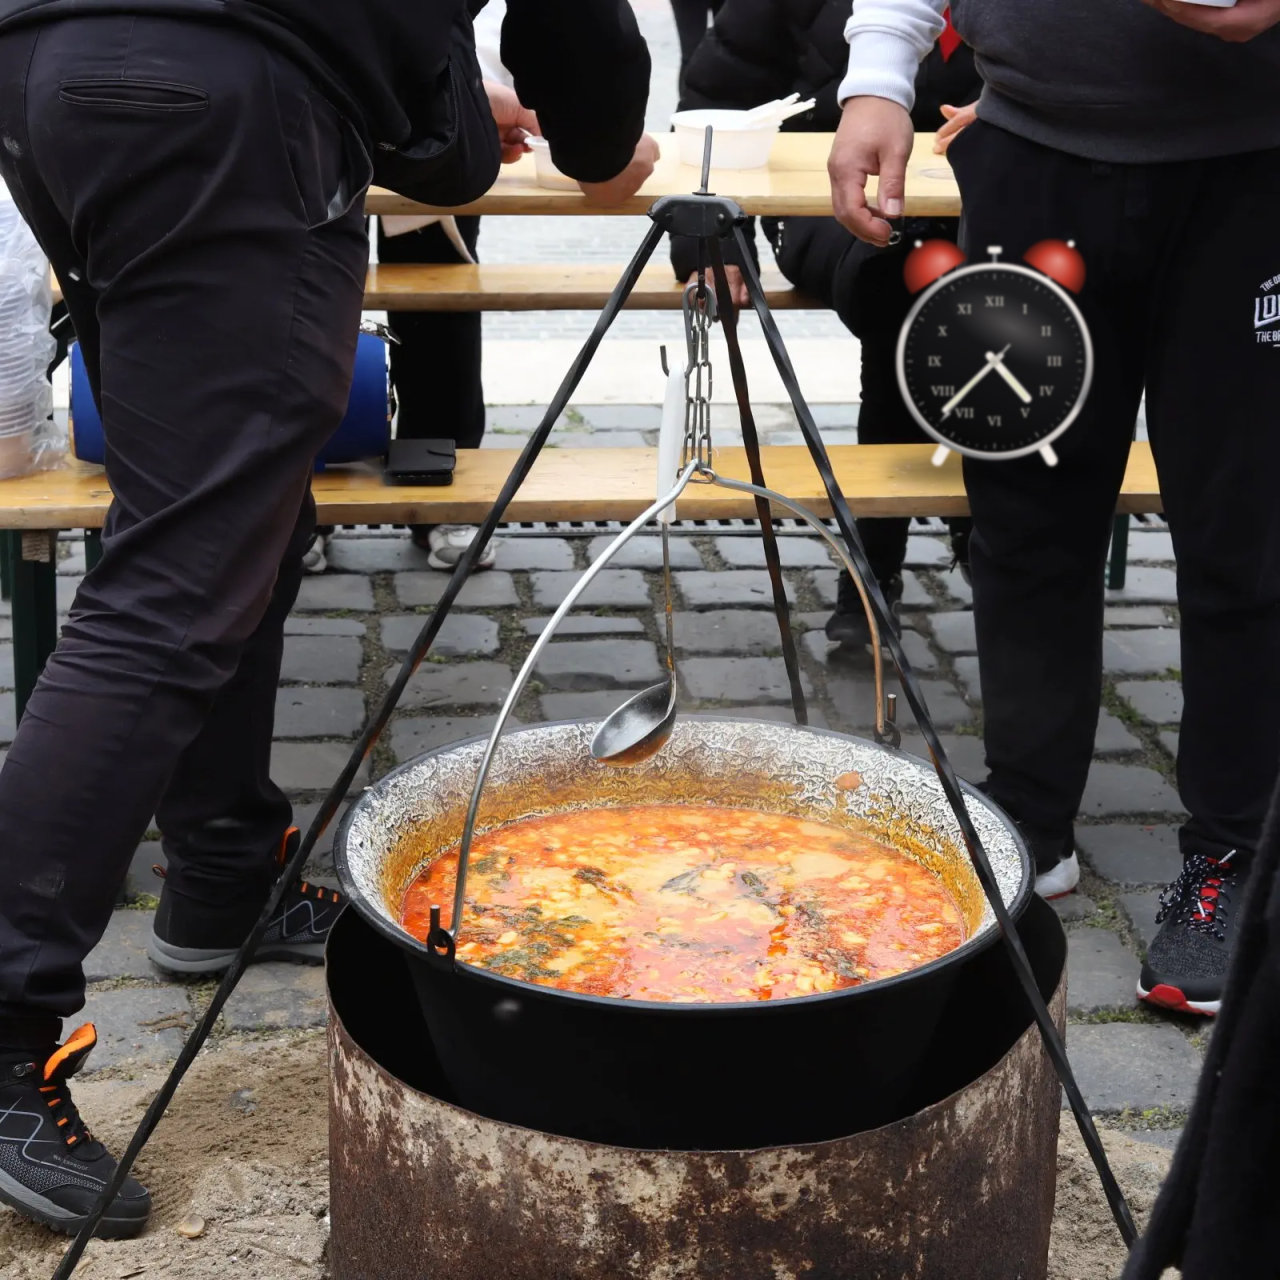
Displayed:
4,37,37
